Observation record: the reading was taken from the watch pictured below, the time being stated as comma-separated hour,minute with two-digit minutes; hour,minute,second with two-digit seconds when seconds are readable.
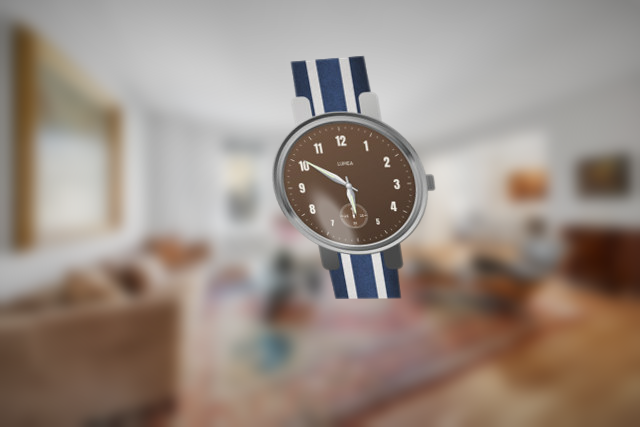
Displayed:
5,51
